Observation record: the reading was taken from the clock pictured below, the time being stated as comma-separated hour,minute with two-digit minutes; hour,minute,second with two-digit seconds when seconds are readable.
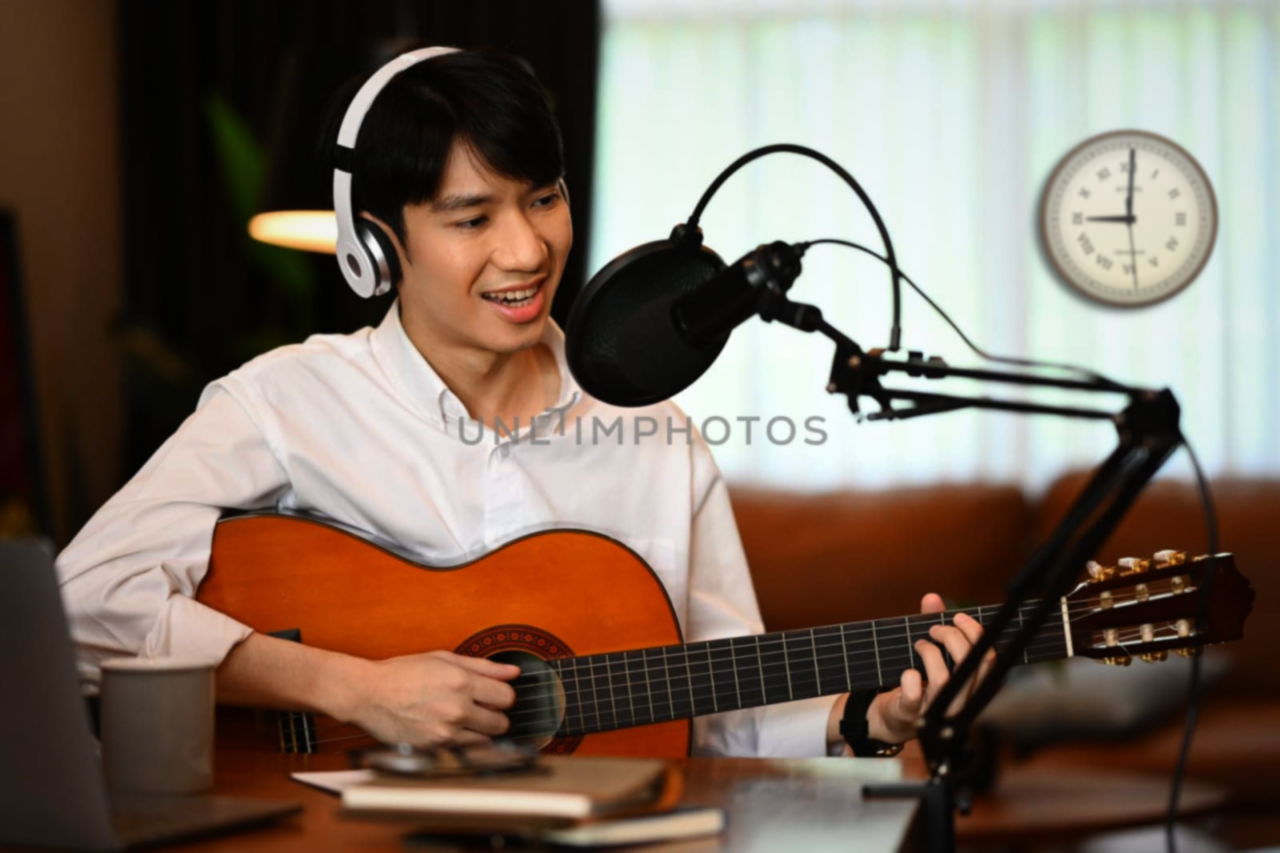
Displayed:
9,00,29
